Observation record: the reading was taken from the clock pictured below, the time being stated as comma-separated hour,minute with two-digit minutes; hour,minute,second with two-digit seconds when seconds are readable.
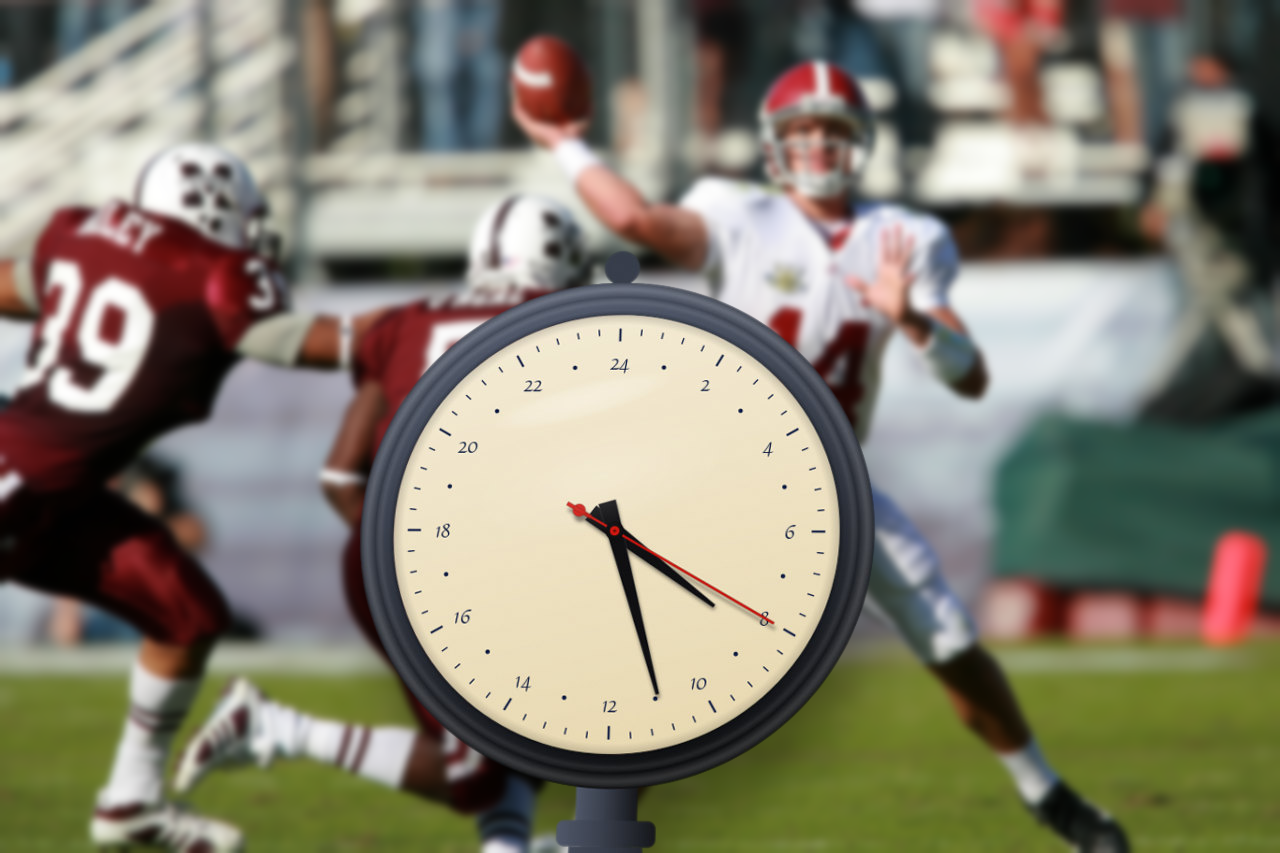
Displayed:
8,27,20
